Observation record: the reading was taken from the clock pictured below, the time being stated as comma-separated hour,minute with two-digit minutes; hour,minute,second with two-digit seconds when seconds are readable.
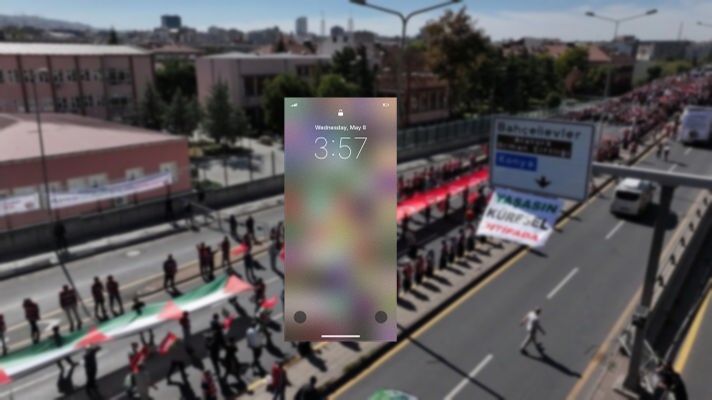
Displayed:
3,57
